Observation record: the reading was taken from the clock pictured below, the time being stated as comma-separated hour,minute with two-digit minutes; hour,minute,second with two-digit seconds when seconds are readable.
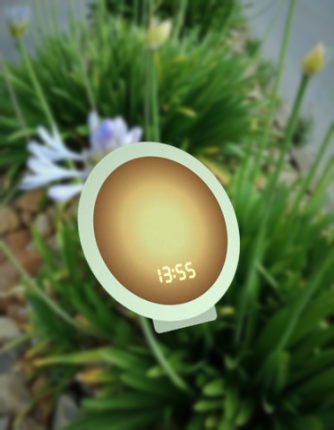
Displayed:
13,55
